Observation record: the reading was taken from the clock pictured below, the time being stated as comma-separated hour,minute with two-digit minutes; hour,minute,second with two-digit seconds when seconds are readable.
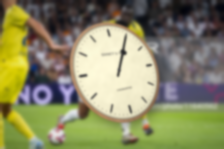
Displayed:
1,05
